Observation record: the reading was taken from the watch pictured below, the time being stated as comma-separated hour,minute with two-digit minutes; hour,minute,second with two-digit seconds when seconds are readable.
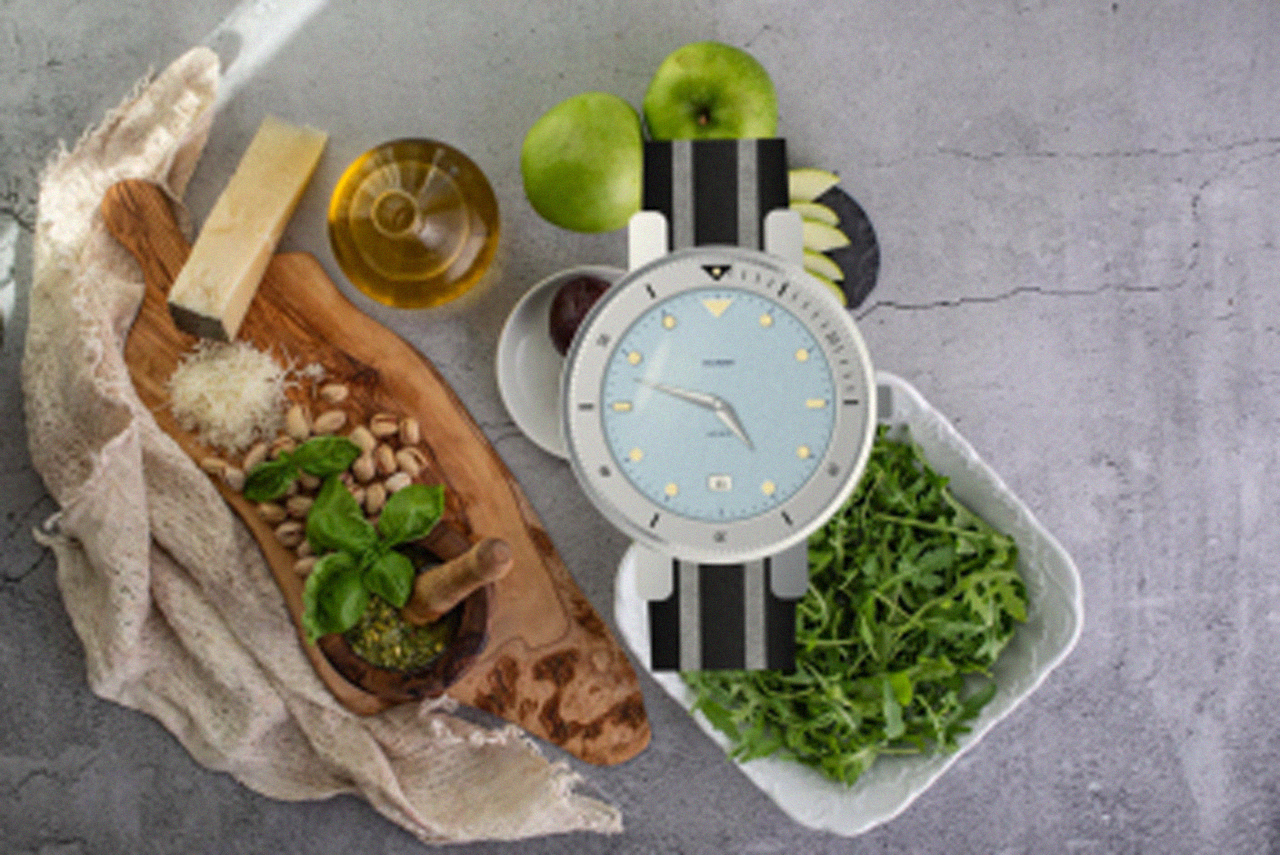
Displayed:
4,48
